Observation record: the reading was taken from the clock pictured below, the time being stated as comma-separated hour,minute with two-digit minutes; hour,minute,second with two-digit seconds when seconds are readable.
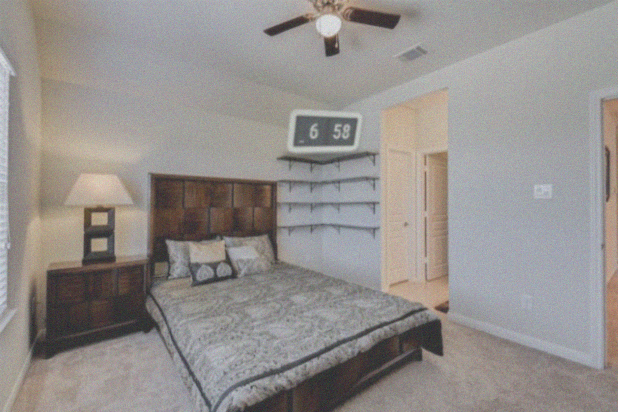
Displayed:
6,58
